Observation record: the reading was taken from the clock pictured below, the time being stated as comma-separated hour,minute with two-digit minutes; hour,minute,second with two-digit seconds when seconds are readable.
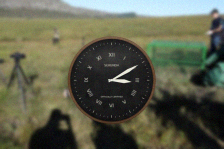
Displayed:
3,10
